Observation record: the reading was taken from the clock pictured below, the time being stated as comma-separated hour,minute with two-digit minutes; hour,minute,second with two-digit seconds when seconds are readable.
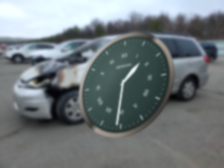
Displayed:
1,31
